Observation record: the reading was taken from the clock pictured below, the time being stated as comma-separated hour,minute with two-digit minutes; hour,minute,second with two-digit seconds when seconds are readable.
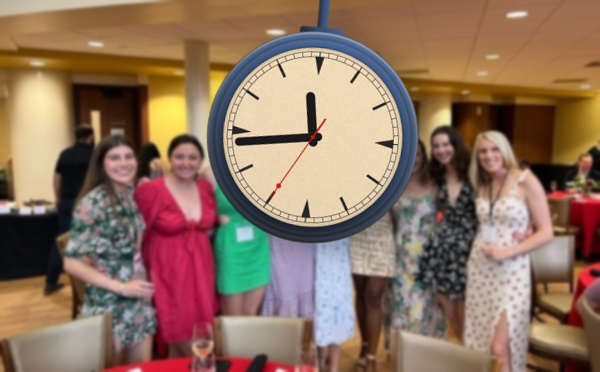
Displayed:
11,43,35
